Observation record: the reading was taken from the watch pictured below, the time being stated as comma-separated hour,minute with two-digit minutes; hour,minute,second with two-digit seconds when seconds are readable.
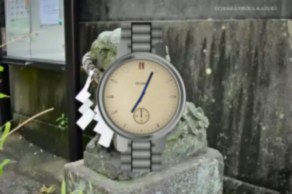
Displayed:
7,04
